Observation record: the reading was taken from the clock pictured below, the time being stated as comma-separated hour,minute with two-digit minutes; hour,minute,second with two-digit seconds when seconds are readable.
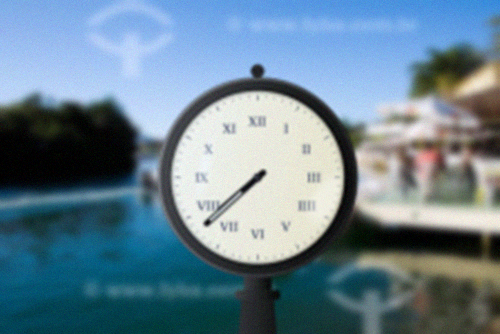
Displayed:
7,38
